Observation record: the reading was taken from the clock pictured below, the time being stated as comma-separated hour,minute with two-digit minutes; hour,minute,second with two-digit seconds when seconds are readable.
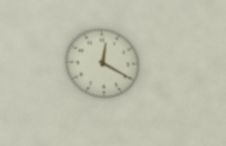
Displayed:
12,20
